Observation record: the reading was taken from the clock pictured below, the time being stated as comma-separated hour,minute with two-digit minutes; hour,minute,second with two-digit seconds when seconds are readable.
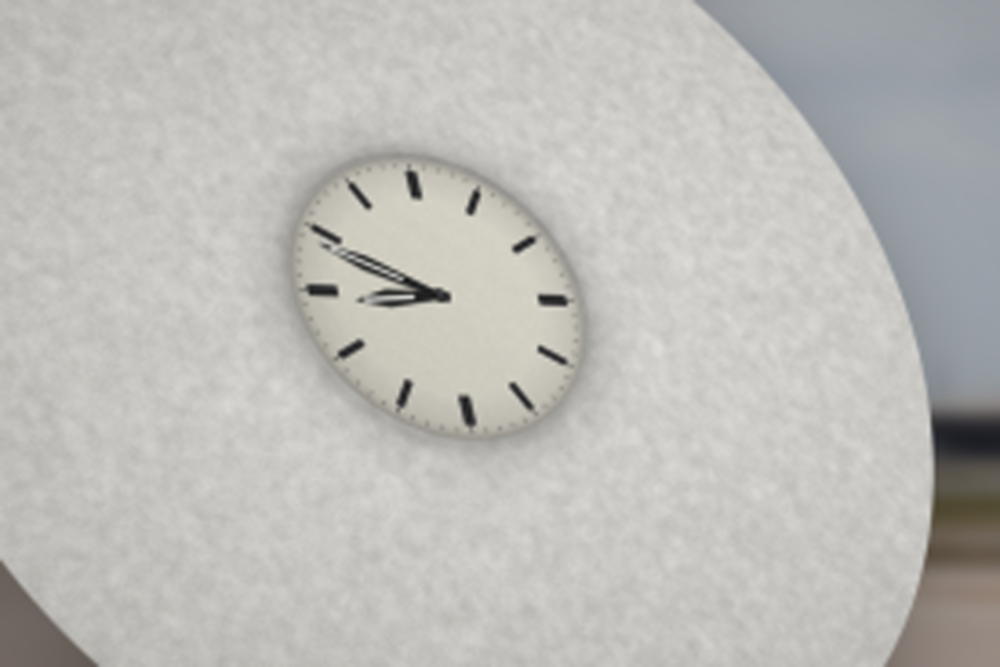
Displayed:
8,49
